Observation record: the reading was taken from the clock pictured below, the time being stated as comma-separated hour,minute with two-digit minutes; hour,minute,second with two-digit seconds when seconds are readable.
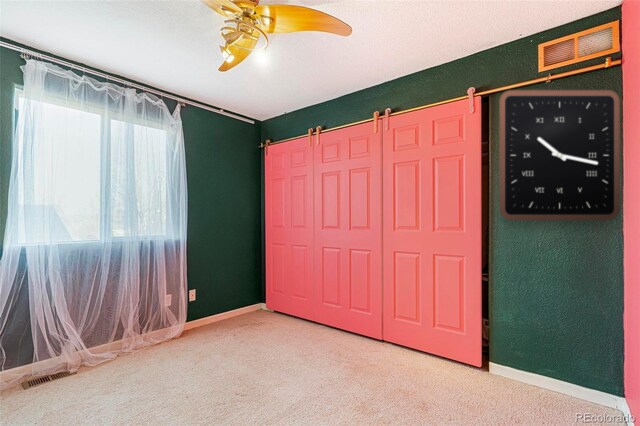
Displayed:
10,17
